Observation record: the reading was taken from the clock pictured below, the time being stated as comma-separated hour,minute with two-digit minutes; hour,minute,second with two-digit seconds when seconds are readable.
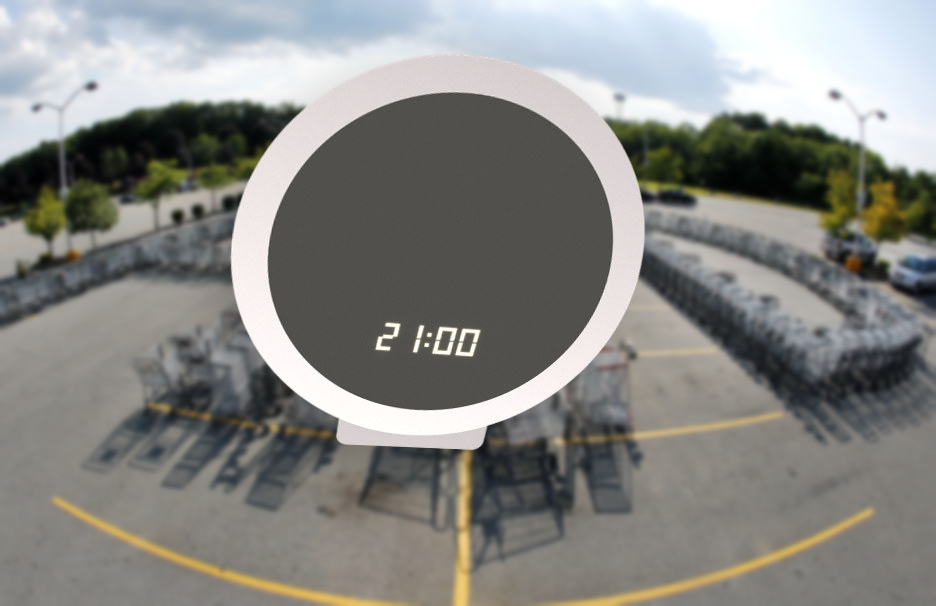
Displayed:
21,00
